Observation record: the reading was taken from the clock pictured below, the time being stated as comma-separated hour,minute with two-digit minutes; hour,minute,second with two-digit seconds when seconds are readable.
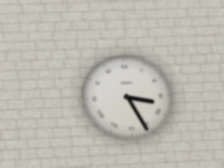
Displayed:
3,26
